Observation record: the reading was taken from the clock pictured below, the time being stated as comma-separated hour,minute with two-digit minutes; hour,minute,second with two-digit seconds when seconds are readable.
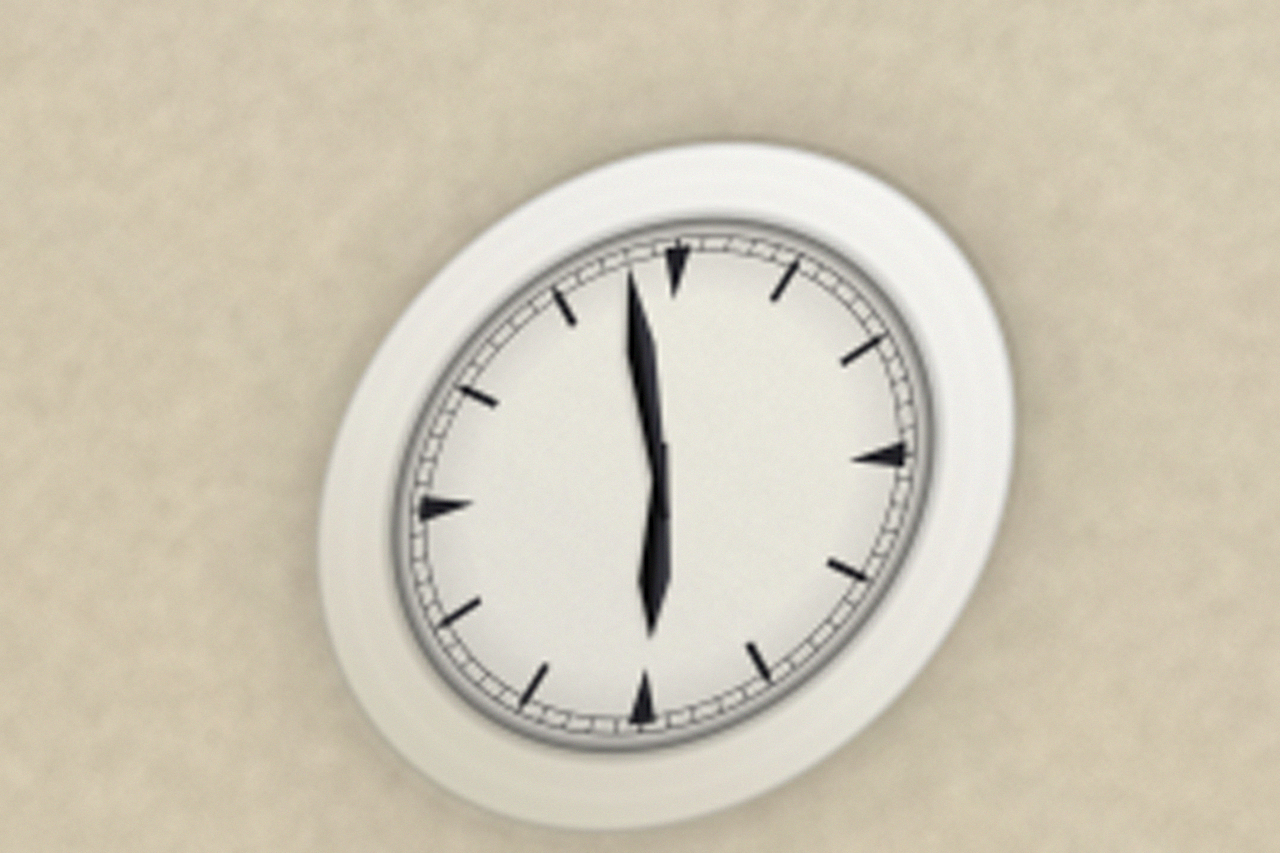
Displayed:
5,58
